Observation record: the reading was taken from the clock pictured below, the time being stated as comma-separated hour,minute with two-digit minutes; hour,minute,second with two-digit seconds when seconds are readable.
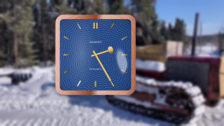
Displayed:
2,25
